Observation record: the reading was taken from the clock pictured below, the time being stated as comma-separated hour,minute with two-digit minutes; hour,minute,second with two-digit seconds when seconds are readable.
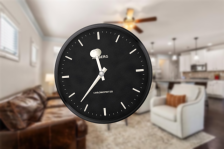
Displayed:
11,37
